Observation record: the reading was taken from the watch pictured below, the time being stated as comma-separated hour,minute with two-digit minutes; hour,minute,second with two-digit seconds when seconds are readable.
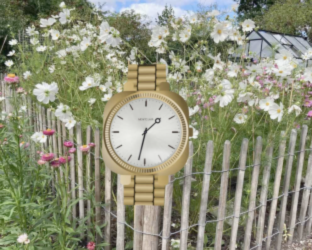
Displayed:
1,32
